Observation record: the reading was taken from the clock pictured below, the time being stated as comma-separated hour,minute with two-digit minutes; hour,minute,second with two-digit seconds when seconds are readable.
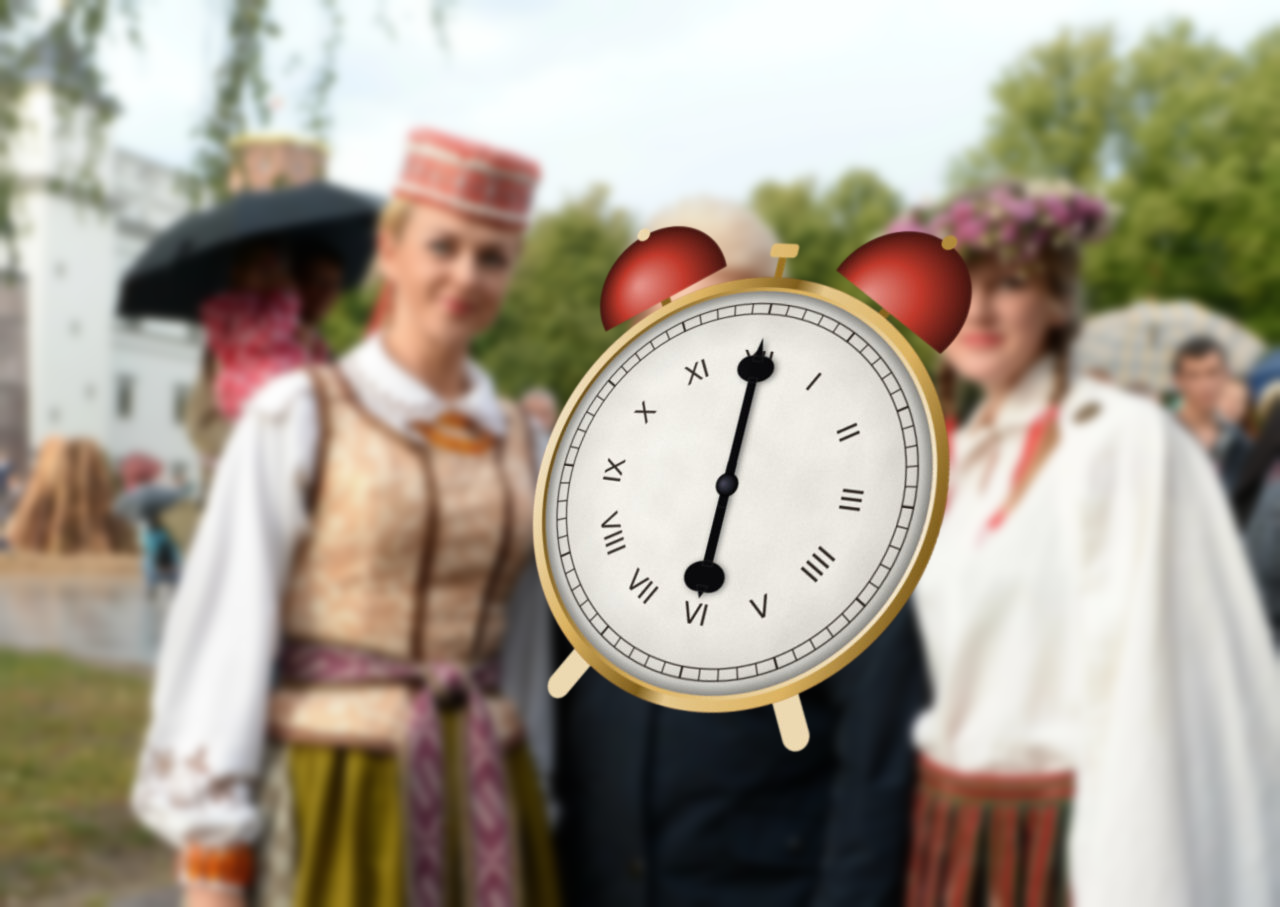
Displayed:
6,00
